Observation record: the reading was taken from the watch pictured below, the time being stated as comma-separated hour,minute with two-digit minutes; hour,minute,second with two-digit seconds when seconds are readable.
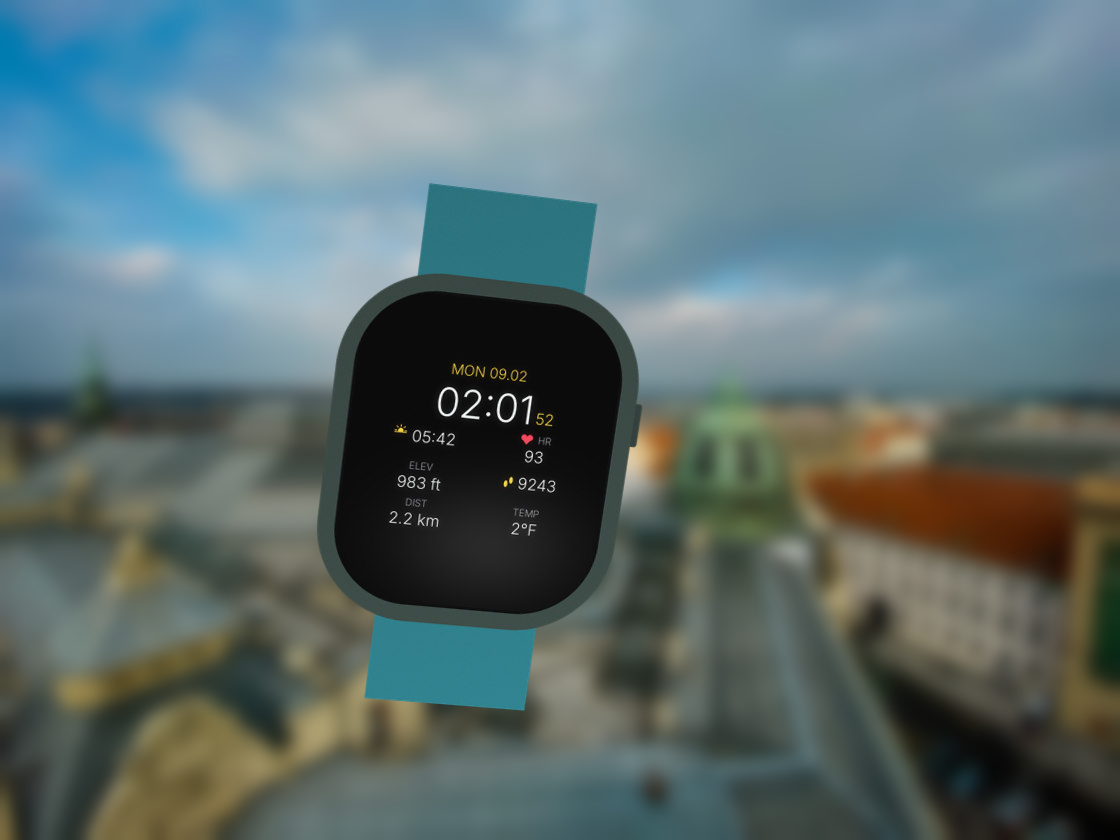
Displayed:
2,01,52
